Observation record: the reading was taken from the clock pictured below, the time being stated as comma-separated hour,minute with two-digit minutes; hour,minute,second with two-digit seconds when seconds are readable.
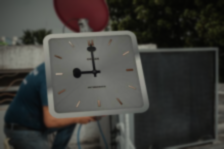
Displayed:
9,00
